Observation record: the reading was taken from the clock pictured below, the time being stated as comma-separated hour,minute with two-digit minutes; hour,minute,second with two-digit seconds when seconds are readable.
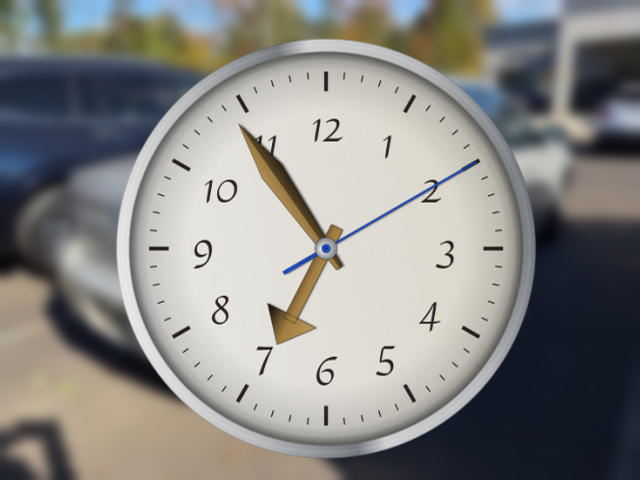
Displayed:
6,54,10
